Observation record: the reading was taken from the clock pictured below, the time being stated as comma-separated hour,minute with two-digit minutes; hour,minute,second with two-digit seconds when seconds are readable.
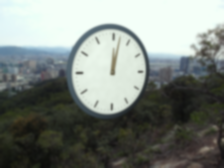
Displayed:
12,02
